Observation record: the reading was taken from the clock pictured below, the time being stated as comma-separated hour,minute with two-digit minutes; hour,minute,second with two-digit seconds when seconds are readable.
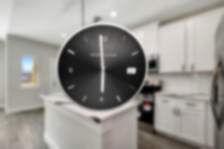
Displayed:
5,59
